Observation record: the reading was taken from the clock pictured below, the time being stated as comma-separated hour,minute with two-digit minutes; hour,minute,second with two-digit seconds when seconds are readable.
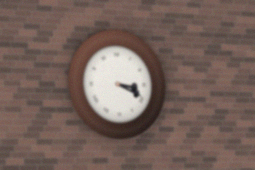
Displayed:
3,19
